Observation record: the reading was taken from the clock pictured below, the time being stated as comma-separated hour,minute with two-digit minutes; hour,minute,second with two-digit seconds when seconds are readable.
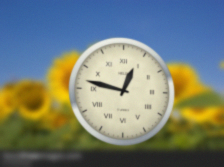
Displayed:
12,47
